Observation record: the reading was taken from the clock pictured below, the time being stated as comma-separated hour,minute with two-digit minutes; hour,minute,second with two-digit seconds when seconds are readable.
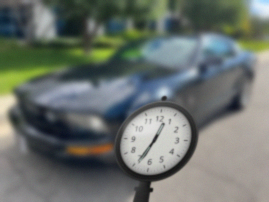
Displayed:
12,34
